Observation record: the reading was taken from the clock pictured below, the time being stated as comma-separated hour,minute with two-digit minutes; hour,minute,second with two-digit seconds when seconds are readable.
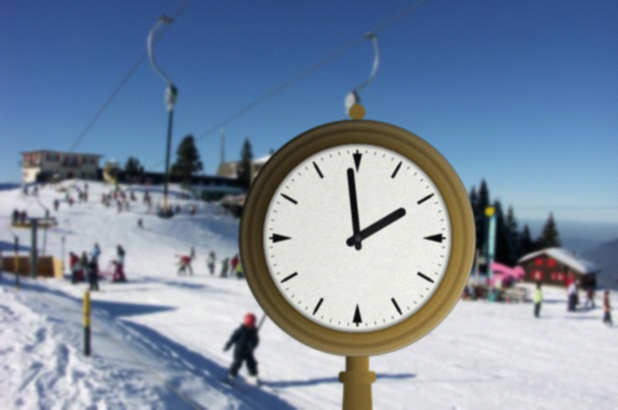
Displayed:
1,59
